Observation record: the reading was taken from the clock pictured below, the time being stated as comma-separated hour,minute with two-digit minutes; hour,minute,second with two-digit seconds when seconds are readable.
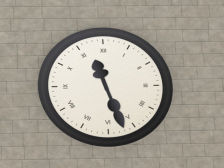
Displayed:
11,27
